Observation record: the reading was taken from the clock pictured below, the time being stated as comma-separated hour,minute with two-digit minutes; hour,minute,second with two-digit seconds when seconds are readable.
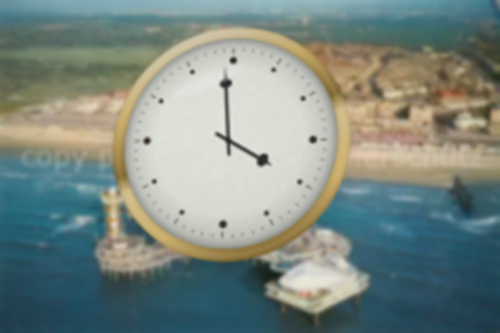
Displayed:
3,59
